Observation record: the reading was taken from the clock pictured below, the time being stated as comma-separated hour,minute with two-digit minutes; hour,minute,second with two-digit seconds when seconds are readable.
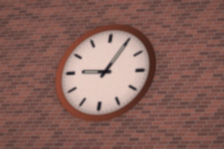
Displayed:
9,05
